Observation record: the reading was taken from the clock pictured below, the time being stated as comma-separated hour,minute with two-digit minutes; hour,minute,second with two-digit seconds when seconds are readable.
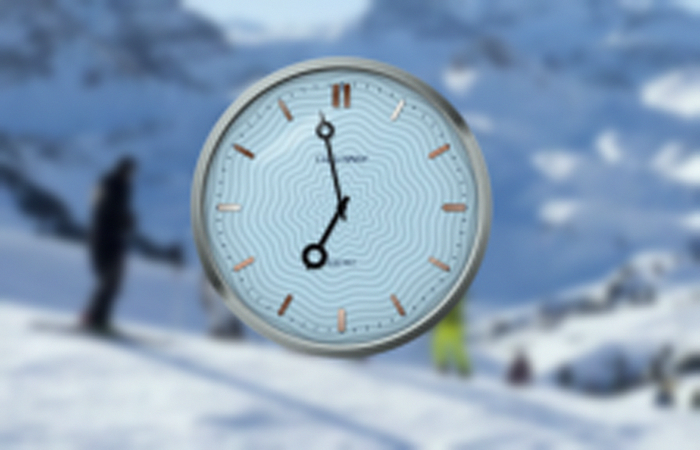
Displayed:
6,58
